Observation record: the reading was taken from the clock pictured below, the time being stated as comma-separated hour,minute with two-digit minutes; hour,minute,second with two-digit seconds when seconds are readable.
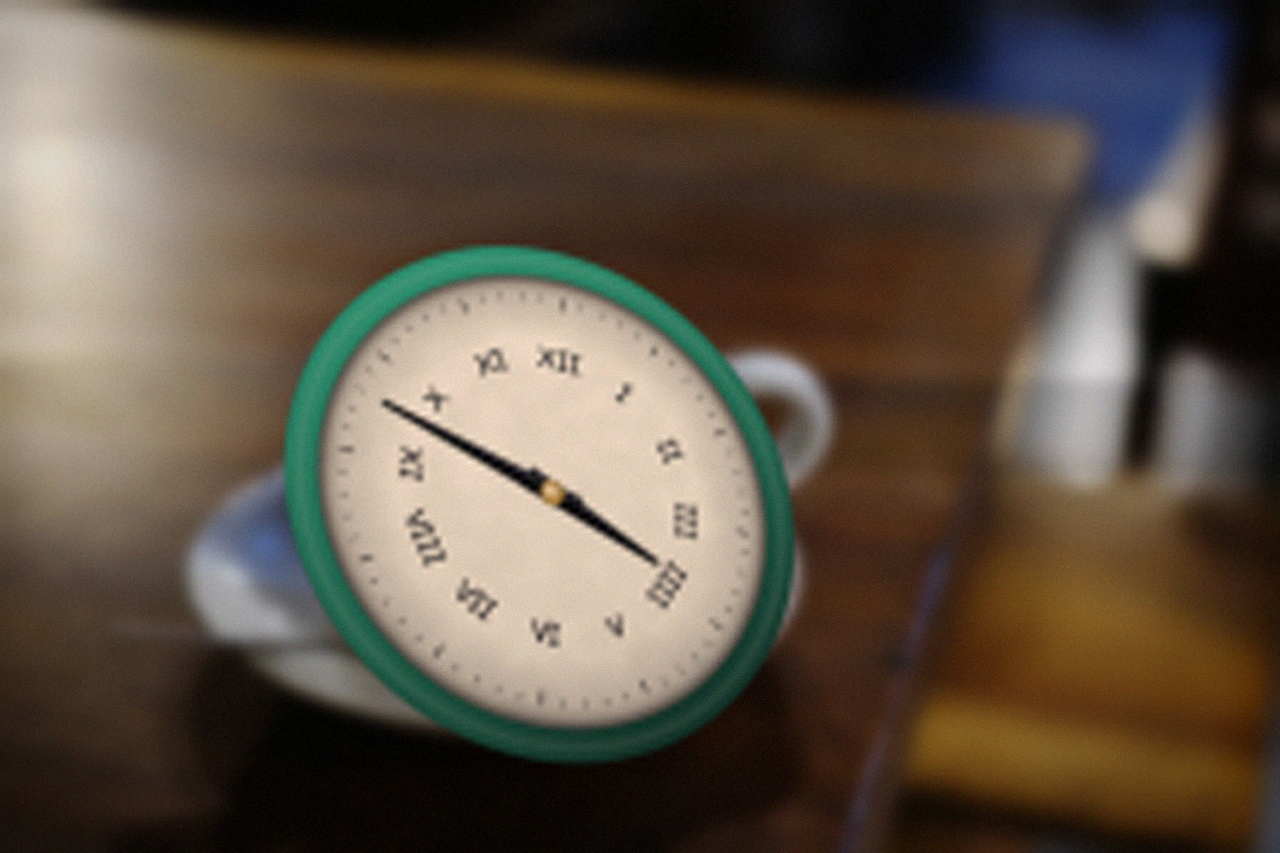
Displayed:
3,48
